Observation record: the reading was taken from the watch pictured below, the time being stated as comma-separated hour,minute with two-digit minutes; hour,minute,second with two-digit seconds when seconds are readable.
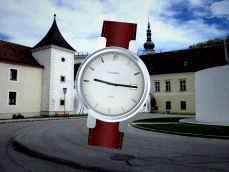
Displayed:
9,15
